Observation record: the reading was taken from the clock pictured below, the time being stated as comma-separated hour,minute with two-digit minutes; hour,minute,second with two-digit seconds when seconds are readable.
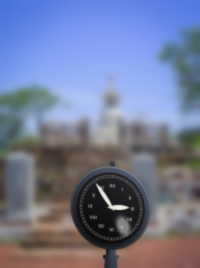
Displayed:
2,54
